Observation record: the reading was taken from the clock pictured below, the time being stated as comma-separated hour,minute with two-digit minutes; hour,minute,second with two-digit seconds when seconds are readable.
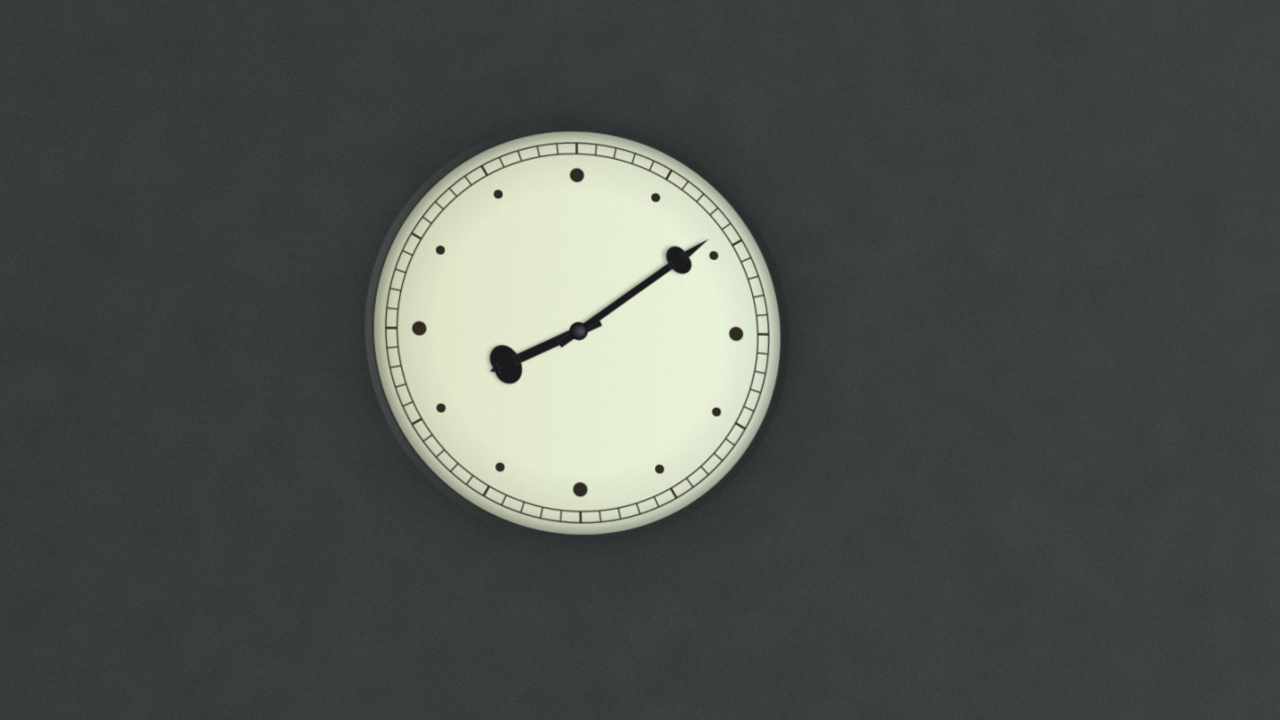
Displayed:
8,09
